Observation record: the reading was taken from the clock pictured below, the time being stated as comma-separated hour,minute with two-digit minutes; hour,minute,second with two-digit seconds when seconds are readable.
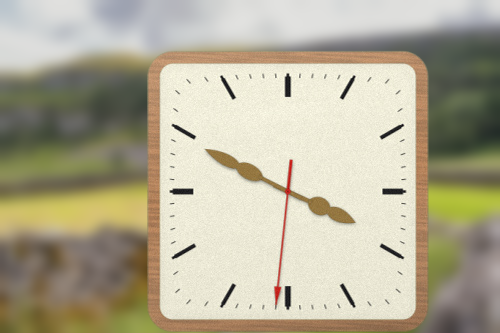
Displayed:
3,49,31
